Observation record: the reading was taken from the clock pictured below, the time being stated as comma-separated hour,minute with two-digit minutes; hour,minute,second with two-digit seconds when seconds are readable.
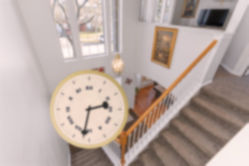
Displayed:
2,32
